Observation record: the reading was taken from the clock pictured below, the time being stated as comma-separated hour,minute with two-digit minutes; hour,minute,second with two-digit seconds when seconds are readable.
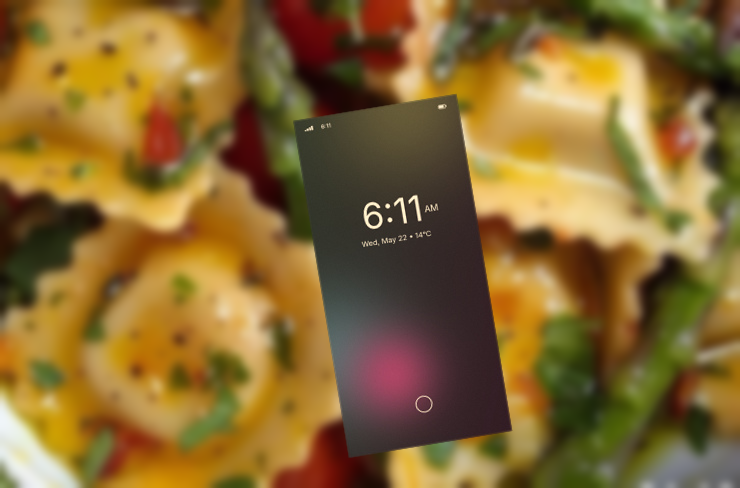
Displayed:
6,11
